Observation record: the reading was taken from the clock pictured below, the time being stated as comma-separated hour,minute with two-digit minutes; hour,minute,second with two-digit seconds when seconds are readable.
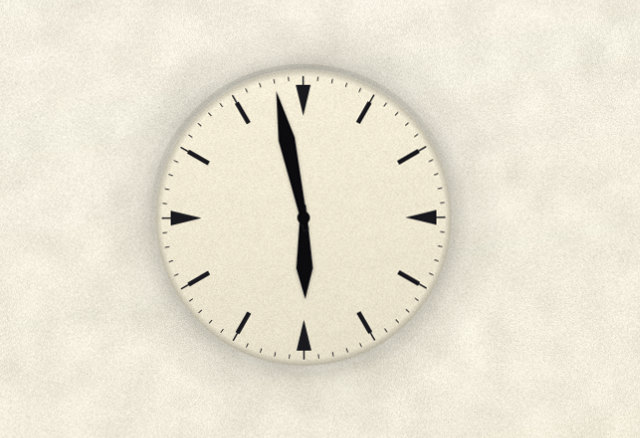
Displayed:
5,58
